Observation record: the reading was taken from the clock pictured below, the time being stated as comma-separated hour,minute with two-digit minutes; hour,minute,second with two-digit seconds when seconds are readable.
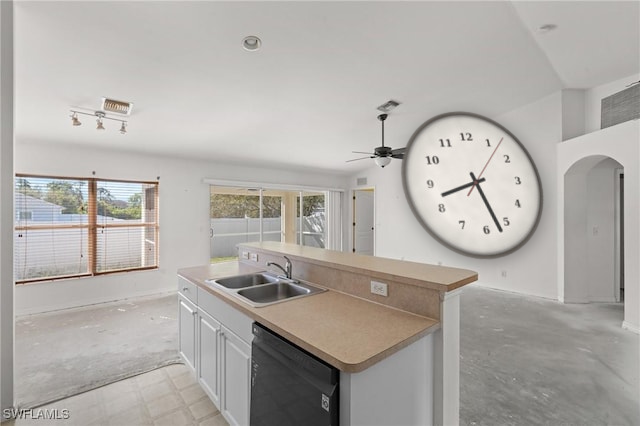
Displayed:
8,27,07
